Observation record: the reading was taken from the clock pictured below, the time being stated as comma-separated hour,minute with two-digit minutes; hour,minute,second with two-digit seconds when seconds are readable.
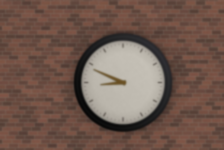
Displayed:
8,49
